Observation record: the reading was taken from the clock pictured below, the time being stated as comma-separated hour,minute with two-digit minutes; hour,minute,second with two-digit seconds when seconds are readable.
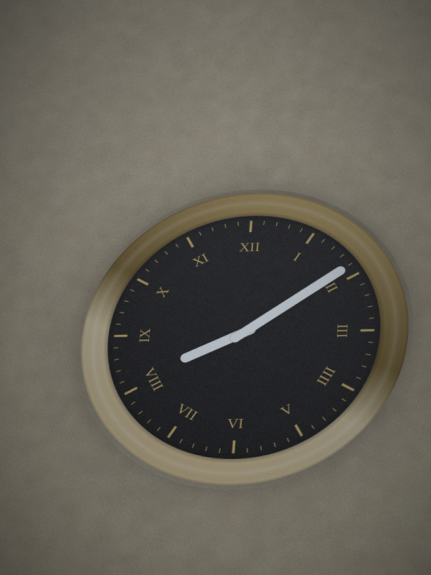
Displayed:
8,09
